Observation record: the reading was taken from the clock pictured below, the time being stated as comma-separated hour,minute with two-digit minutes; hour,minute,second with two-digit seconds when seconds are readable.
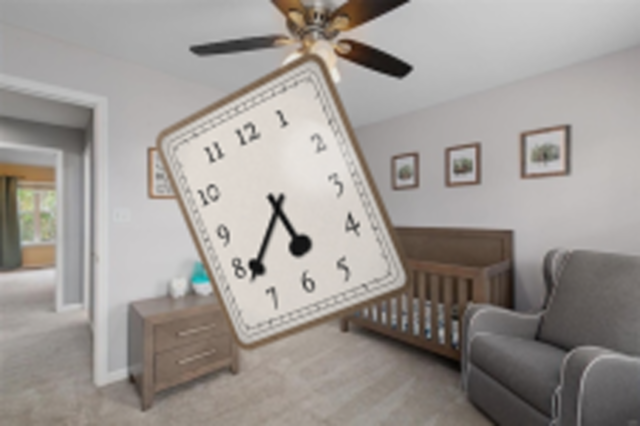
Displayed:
5,38
